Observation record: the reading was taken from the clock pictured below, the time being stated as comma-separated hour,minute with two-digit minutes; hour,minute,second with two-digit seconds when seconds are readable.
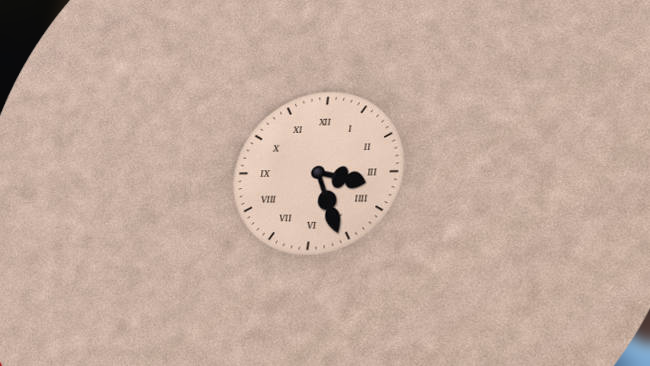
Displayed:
3,26
